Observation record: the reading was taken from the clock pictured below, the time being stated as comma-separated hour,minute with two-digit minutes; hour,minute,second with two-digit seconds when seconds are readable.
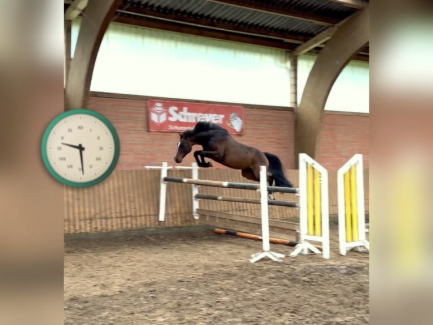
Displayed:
9,29
